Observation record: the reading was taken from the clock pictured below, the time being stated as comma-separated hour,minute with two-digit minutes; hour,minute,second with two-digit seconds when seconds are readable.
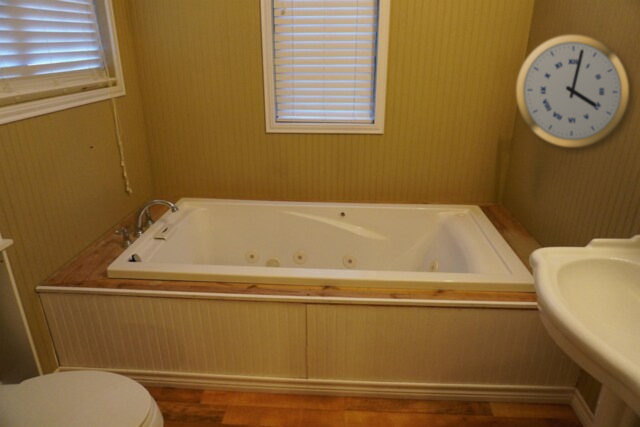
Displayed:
4,02
